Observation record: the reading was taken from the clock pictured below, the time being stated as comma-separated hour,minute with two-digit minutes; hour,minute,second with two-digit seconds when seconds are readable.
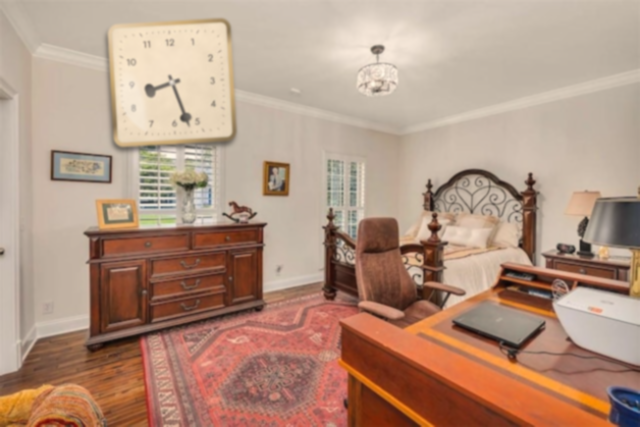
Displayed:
8,27
